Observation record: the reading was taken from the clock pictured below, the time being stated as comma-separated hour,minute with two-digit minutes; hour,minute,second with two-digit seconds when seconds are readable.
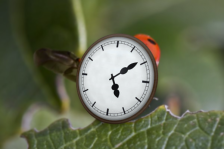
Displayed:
5,09
